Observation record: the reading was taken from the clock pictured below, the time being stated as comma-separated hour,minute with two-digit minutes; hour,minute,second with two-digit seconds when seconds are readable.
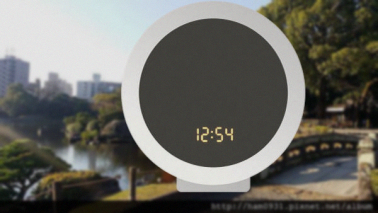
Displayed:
12,54
